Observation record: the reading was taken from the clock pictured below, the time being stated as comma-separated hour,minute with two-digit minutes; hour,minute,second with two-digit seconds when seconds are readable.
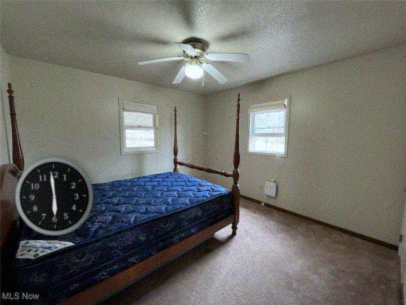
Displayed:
5,59
